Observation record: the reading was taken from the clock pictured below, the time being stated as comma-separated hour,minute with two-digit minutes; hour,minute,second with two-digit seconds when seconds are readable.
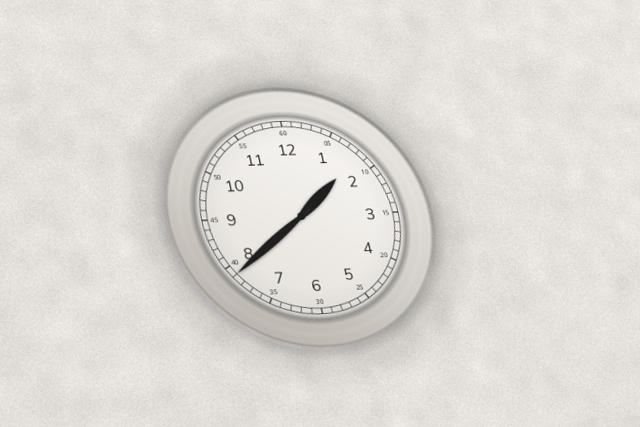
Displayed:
1,39
